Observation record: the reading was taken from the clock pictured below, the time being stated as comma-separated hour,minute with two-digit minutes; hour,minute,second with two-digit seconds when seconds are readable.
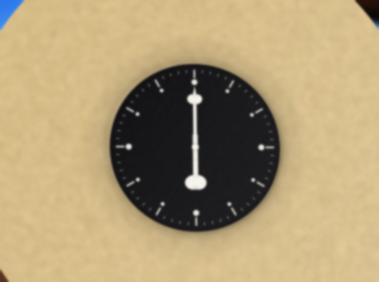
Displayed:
6,00
